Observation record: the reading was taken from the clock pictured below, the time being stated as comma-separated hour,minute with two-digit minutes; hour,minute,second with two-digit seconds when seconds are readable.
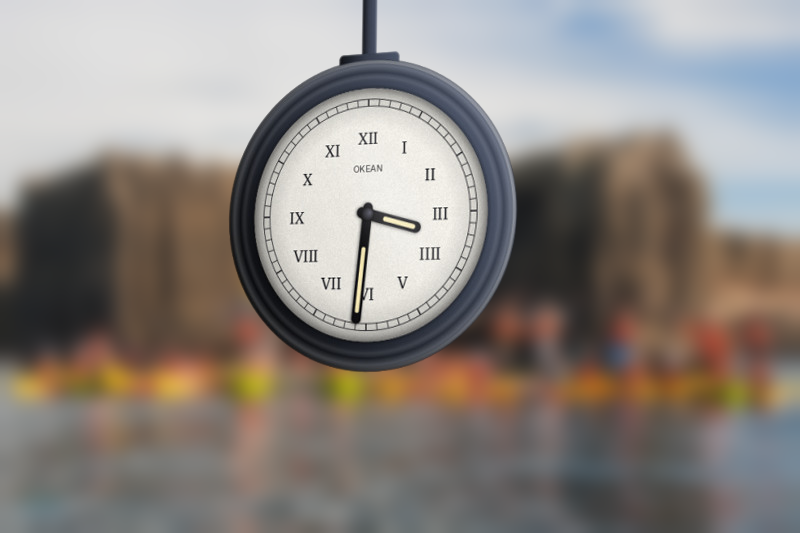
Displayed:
3,31
